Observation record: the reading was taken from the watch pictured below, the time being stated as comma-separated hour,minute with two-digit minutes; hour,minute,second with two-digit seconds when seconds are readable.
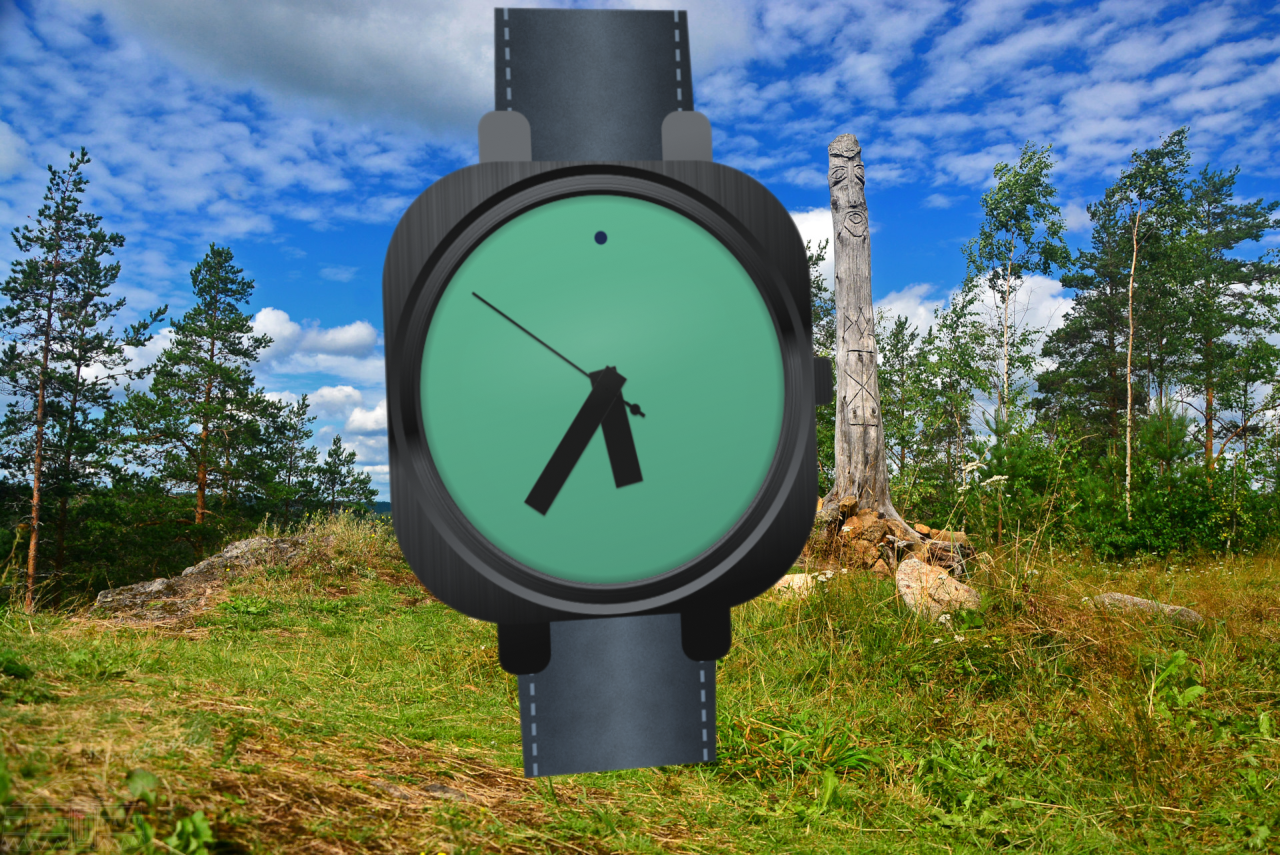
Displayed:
5,35,51
